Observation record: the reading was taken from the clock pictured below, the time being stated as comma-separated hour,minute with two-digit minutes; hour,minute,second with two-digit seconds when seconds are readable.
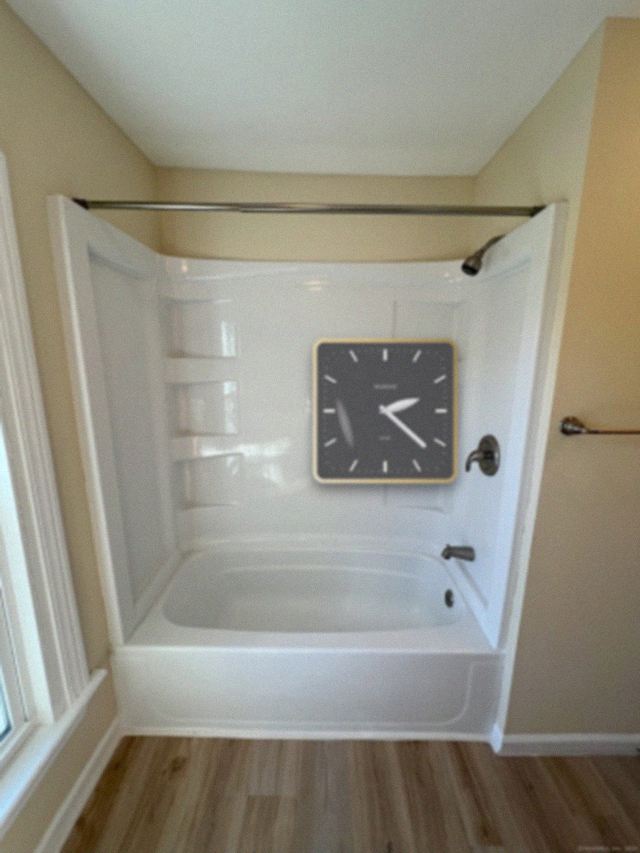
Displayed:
2,22
